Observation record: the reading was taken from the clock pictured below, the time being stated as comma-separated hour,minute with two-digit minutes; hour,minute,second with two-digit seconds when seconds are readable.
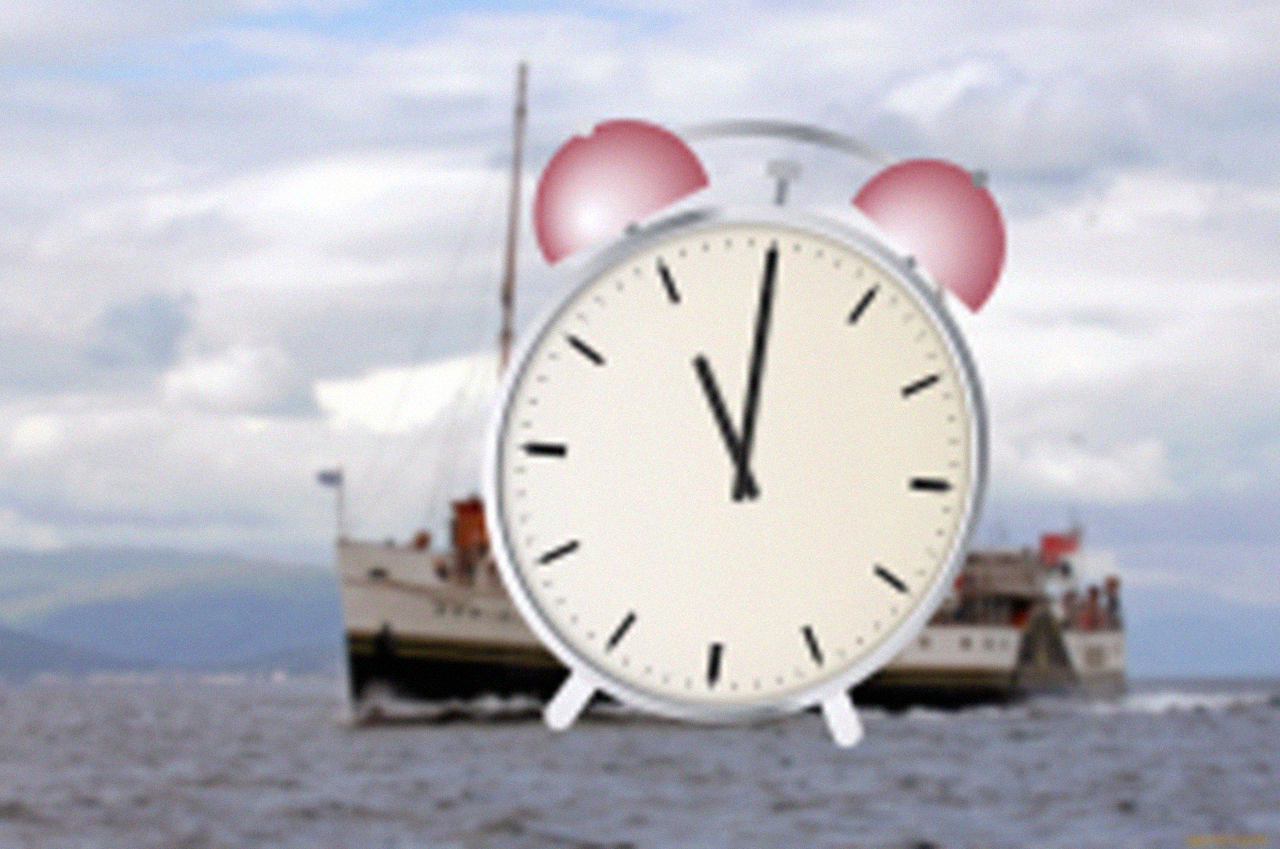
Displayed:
11,00
